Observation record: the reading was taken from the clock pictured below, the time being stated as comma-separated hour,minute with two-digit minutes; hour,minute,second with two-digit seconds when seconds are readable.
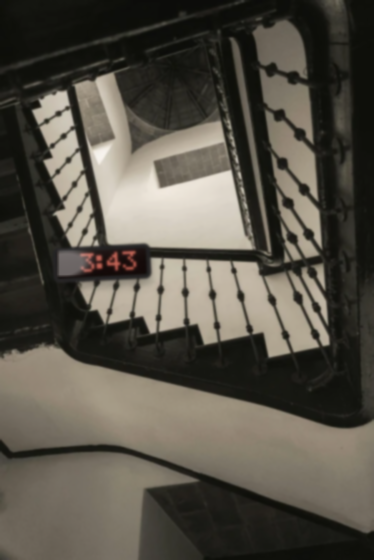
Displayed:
3,43
